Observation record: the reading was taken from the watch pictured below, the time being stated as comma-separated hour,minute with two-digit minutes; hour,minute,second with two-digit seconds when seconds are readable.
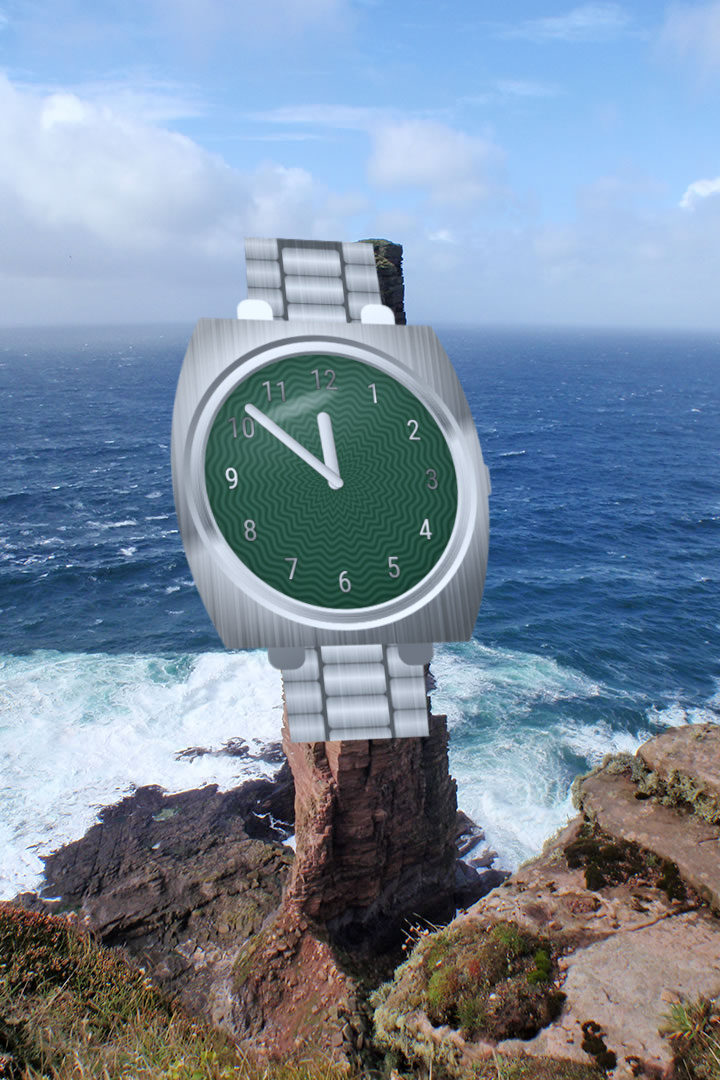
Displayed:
11,52
